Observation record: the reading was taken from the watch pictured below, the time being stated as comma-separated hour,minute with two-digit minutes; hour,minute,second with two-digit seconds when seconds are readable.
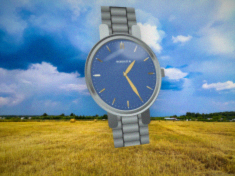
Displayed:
1,25
